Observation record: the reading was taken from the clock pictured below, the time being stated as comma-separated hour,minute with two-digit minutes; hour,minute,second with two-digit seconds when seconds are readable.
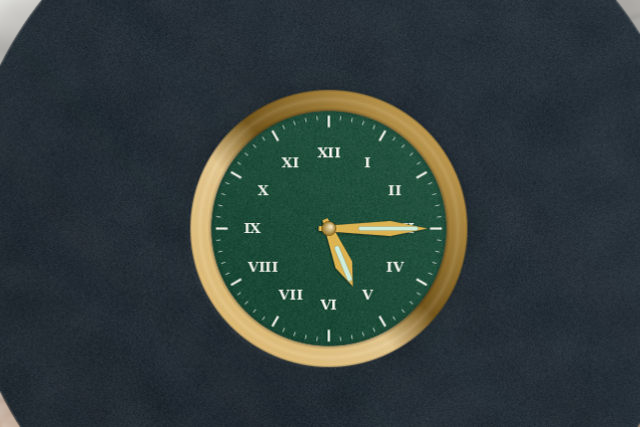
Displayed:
5,15
